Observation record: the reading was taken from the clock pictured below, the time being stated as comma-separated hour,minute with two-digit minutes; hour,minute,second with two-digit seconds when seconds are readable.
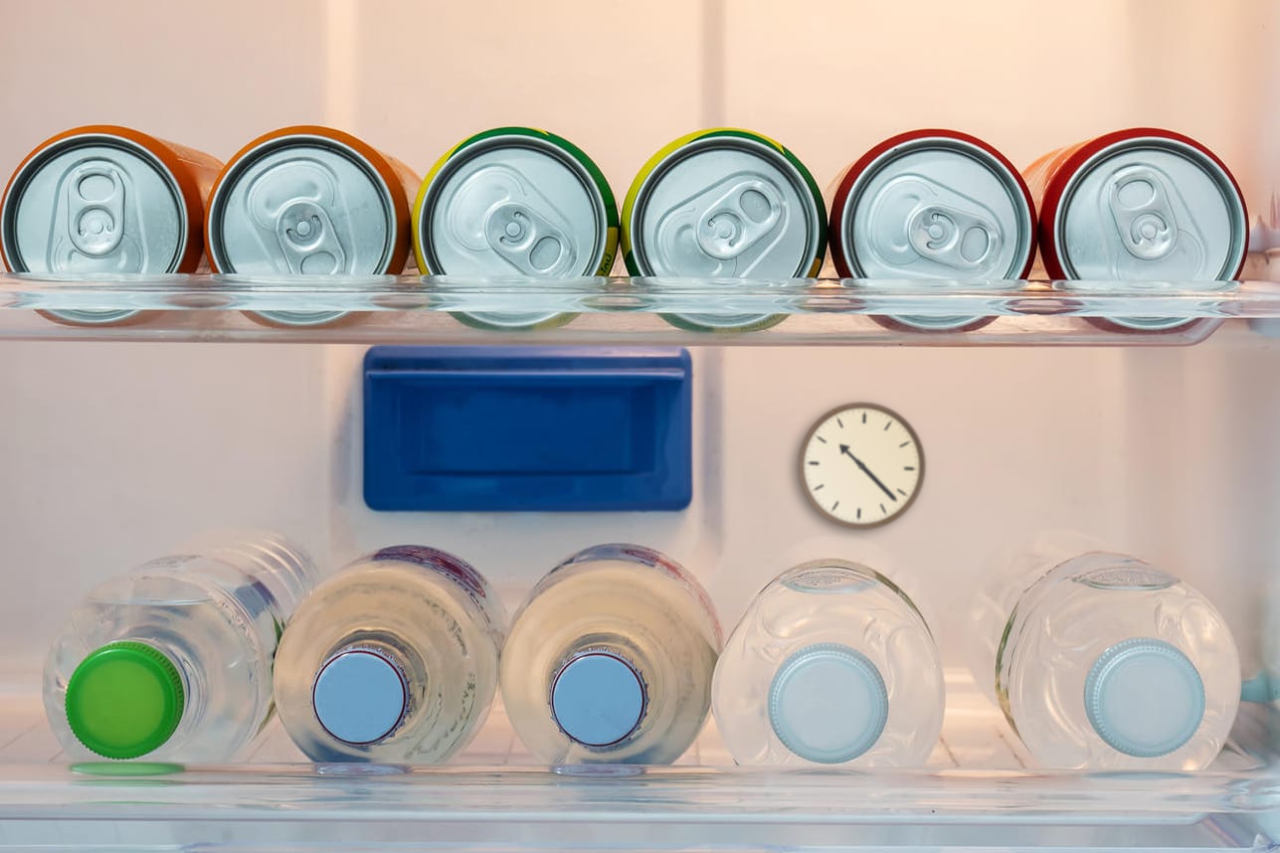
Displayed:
10,22
